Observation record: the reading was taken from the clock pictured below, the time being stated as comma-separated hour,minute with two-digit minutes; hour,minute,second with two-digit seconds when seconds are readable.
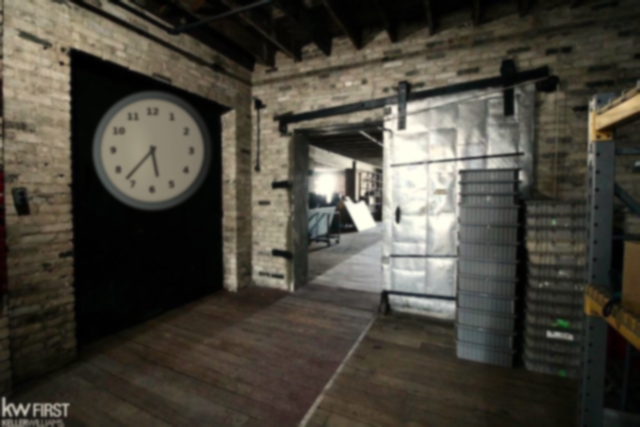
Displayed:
5,37
